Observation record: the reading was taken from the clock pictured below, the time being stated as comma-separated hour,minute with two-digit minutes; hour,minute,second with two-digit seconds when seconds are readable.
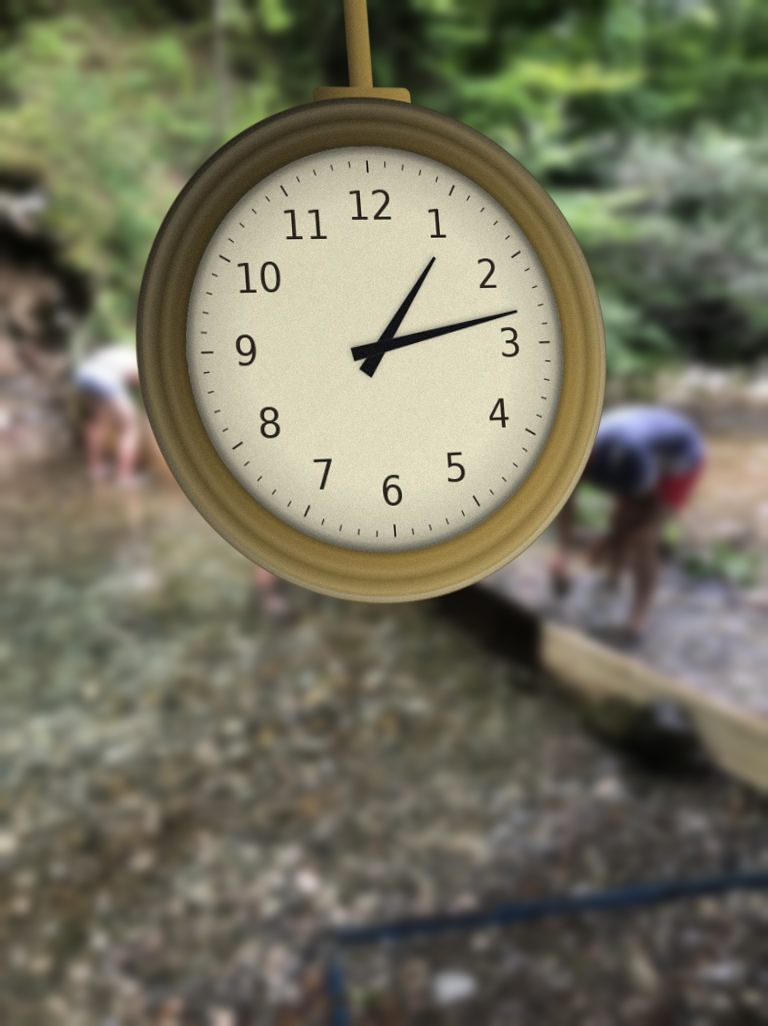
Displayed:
1,13
